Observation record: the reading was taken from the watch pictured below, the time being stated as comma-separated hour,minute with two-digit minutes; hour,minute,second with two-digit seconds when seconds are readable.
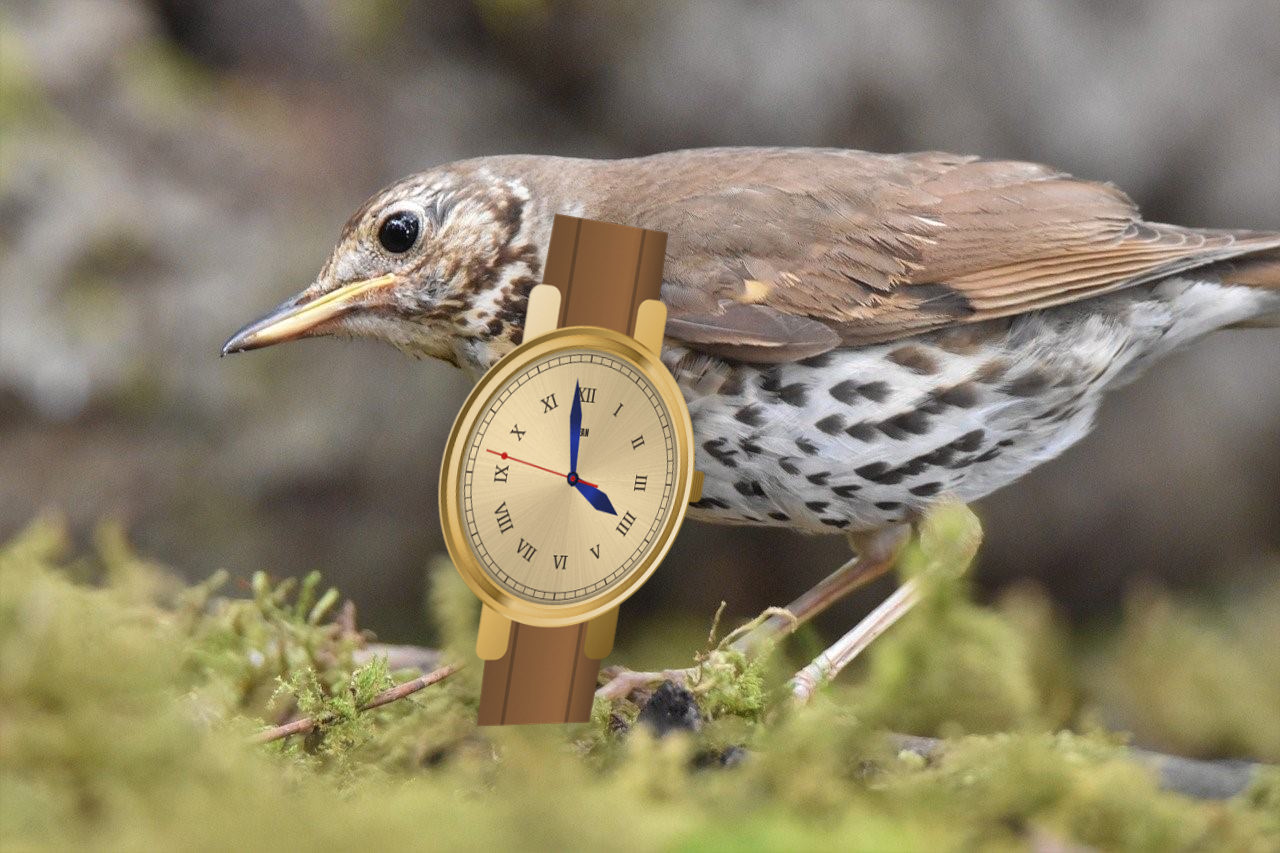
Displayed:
3,58,47
